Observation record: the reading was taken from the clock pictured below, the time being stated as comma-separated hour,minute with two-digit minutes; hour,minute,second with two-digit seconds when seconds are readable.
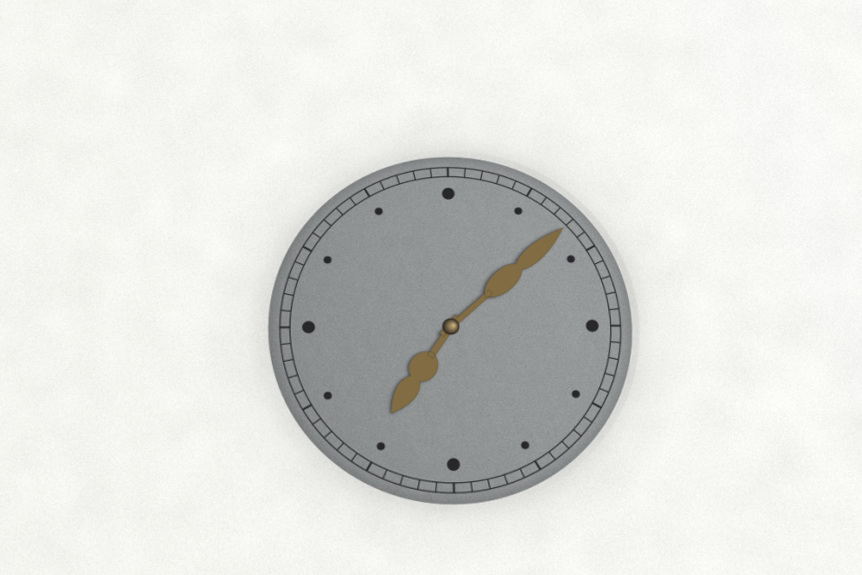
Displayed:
7,08
